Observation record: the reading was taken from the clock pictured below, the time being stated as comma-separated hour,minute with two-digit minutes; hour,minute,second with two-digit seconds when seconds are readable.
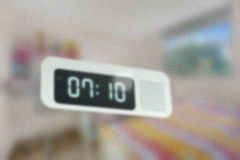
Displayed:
7,10
